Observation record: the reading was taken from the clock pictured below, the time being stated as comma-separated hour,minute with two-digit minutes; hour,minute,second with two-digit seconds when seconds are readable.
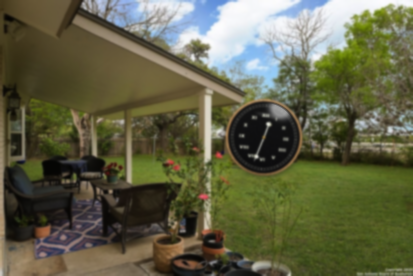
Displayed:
12,33
